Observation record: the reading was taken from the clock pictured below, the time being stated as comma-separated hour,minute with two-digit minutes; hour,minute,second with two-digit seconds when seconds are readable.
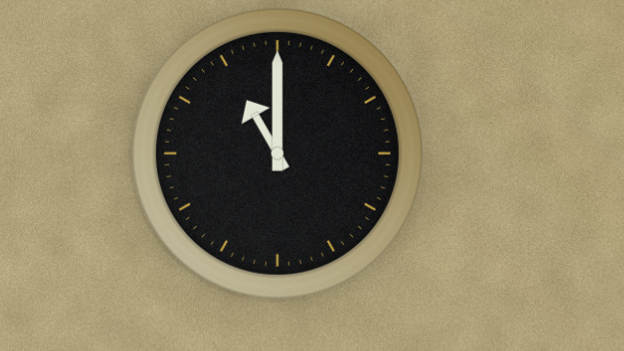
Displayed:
11,00
